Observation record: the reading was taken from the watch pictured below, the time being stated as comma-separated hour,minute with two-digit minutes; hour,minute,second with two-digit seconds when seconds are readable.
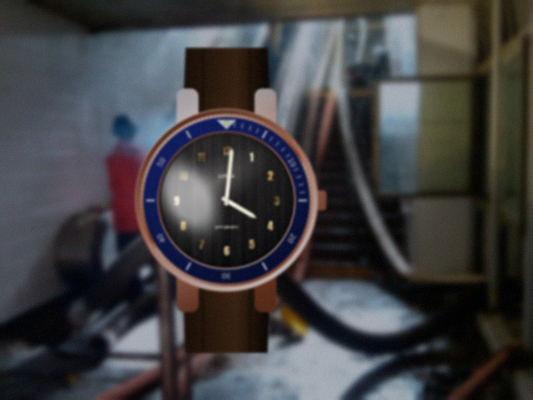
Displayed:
4,01
